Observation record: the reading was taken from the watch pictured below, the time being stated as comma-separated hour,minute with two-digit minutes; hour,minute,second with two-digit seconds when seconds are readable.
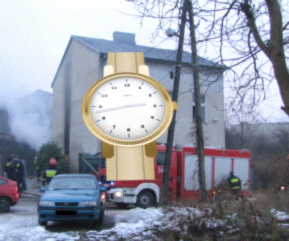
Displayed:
2,43
